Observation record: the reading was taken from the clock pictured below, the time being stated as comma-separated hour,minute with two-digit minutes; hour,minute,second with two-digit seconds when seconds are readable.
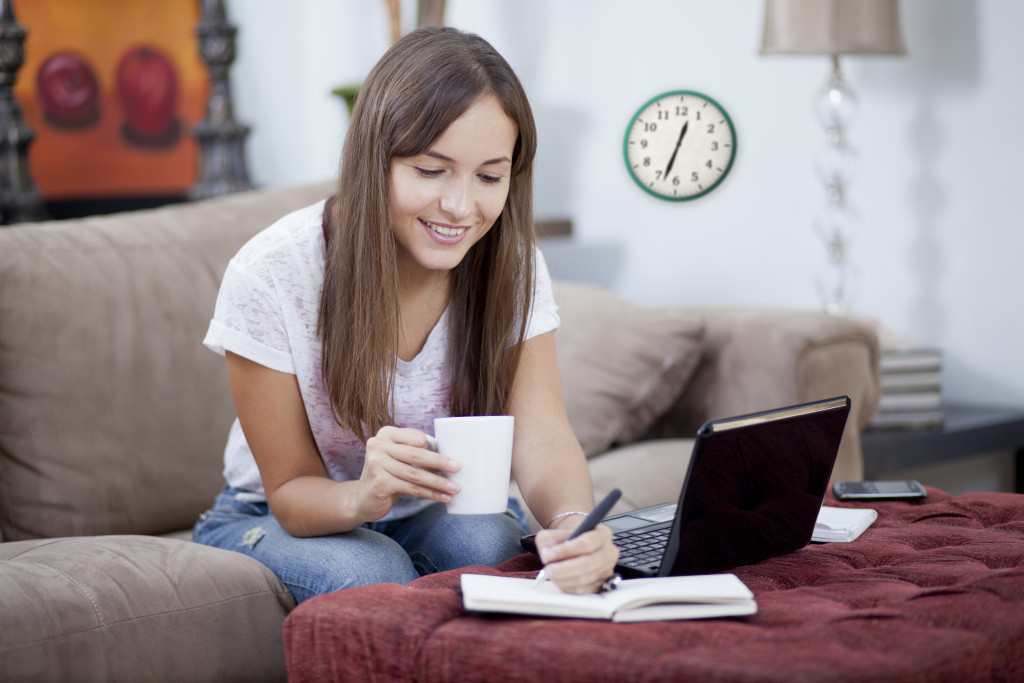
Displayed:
12,33
